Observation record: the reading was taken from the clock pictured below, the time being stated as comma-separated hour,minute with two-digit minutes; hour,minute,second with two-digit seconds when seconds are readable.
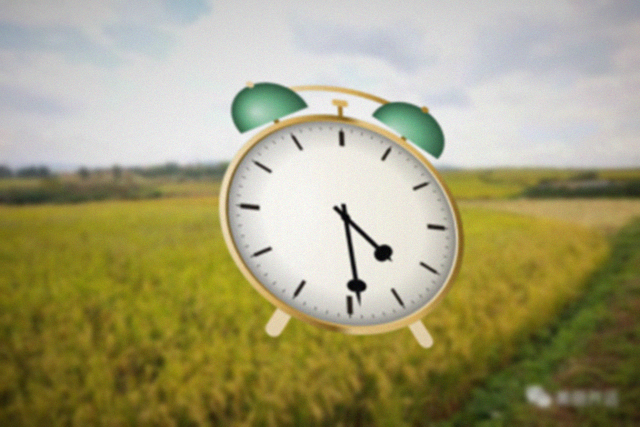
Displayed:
4,29
